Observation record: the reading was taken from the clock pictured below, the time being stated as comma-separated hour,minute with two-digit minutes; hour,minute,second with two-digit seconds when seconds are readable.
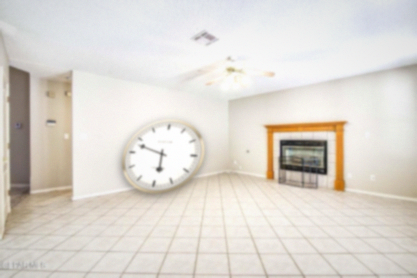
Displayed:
5,48
